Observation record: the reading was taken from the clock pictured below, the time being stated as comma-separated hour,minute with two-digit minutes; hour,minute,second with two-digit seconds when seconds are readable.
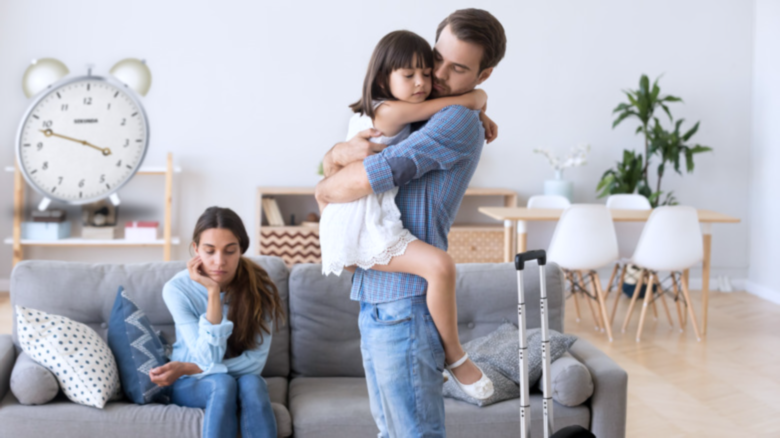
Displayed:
3,48
